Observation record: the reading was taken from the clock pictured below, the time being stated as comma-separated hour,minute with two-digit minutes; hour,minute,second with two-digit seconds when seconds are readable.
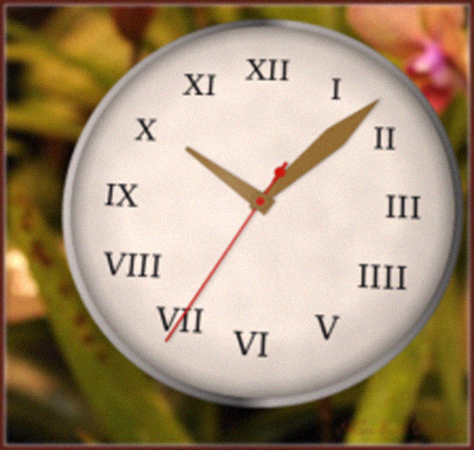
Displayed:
10,07,35
